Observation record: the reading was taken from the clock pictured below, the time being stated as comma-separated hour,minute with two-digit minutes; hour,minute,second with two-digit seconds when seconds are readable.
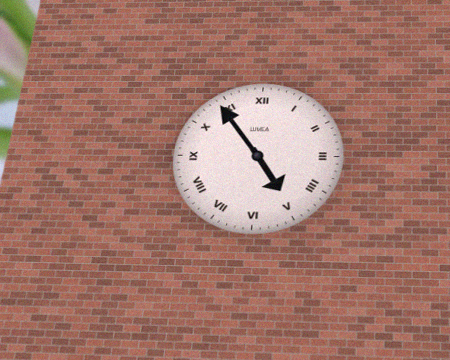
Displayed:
4,54
